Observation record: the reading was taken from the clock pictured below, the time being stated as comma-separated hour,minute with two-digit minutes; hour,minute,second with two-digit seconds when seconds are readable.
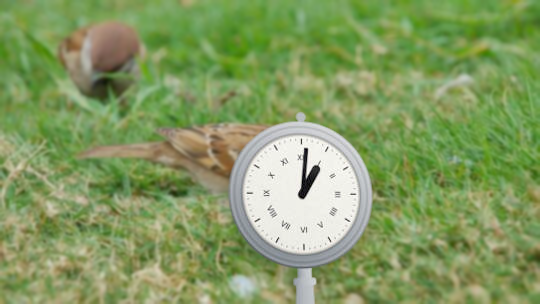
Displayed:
1,01
